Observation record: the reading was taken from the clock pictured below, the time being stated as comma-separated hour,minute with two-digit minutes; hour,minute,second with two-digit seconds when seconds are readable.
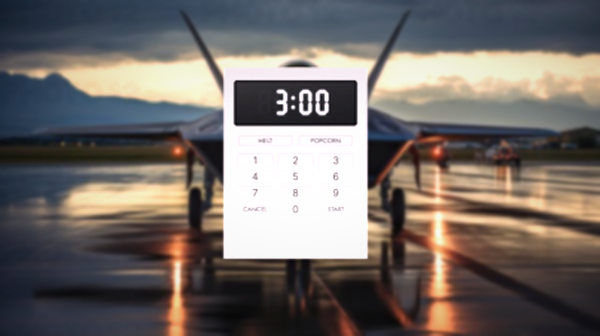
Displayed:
3,00
